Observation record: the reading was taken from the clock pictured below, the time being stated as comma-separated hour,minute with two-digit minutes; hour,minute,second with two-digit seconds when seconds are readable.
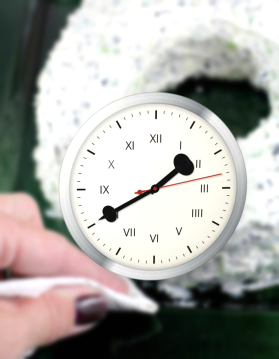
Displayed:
1,40,13
